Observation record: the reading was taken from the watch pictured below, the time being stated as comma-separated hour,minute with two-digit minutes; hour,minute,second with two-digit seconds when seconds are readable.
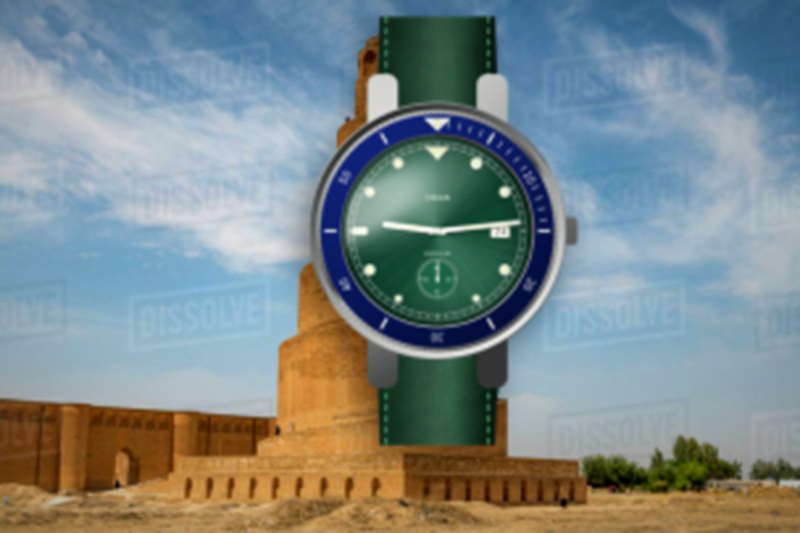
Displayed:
9,14
